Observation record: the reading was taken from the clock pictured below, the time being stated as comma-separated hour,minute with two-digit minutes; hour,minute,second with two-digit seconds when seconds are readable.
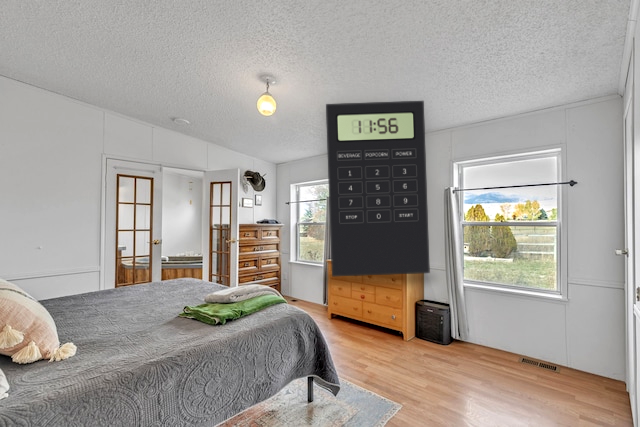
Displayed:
11,56
